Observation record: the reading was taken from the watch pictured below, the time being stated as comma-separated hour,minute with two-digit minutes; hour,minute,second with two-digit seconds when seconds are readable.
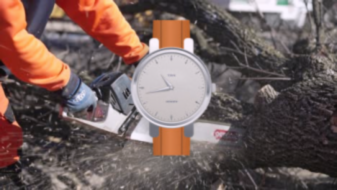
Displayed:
10,43
